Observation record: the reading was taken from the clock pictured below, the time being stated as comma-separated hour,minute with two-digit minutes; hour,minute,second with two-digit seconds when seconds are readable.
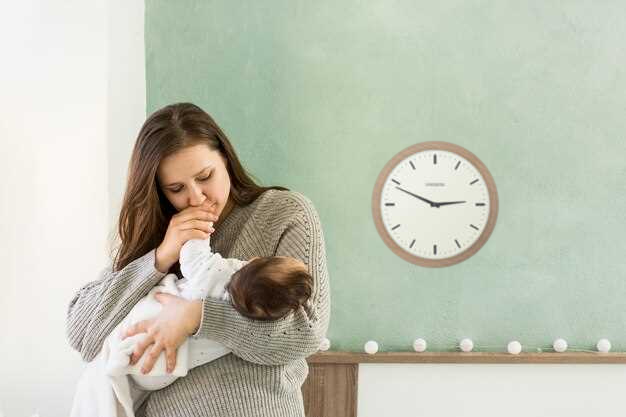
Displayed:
2,49
